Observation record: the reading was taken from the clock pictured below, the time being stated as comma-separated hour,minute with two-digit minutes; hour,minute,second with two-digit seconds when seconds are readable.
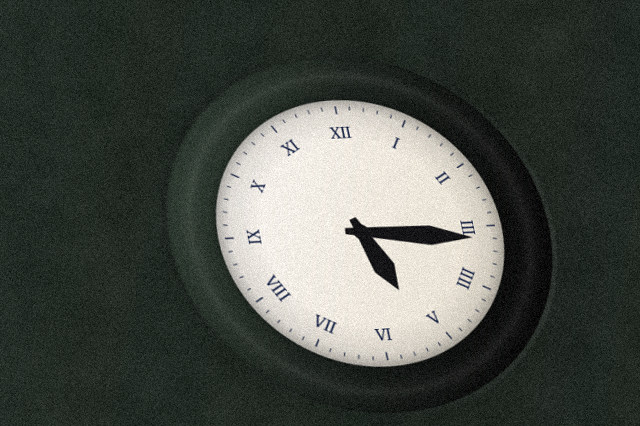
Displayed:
5,16
